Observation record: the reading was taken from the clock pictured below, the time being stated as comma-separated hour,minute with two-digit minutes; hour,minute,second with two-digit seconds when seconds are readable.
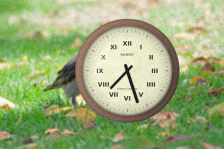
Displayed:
7,27
